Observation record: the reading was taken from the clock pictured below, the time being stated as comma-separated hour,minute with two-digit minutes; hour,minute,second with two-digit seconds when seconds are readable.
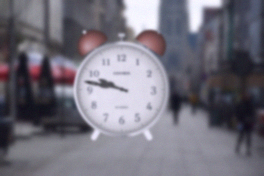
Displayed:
9,47
